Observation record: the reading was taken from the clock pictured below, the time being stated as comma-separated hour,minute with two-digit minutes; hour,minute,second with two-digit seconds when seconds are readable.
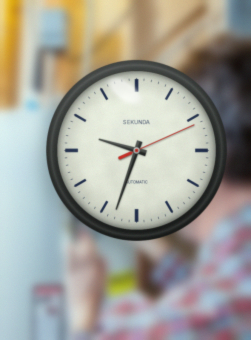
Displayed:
9,33,11
